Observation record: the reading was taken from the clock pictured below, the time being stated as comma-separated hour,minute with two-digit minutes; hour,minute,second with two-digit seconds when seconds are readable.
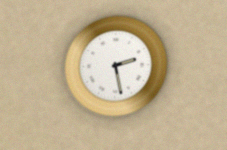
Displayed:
2,28
